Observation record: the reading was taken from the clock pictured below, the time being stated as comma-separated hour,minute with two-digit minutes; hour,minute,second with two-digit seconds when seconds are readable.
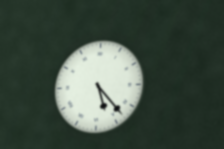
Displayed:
5,23
